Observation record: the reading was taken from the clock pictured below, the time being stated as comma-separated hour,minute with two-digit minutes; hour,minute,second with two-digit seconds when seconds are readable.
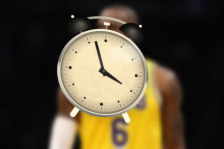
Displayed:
3,57
